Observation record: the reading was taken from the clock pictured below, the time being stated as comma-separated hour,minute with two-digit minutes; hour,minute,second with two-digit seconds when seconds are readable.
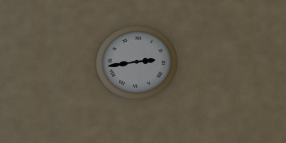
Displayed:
2,43
